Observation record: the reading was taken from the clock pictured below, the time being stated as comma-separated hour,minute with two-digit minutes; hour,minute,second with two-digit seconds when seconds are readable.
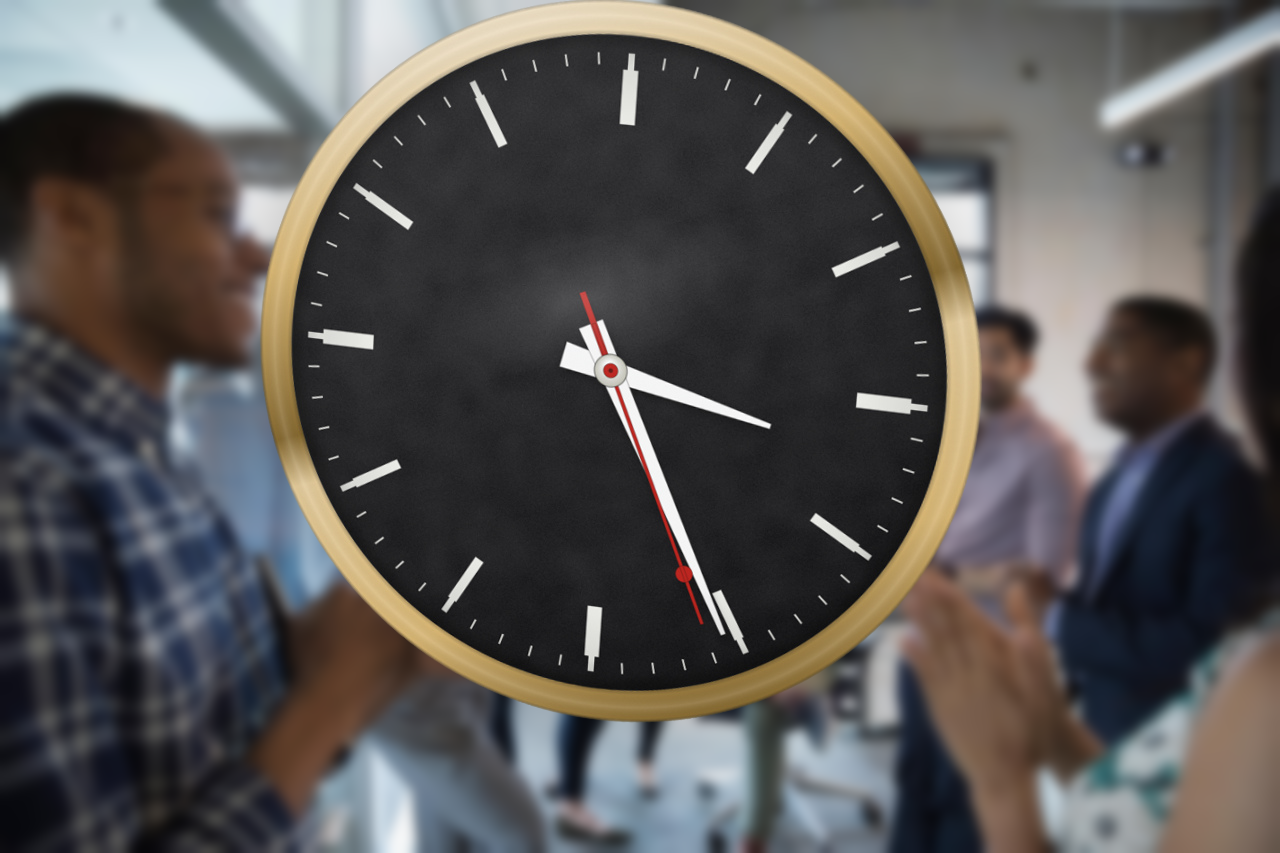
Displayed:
3,25,26
